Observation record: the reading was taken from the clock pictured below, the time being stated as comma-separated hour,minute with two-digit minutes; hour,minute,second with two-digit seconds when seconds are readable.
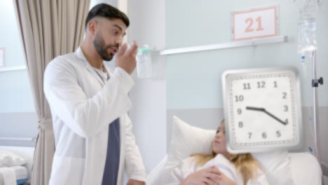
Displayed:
9,21
